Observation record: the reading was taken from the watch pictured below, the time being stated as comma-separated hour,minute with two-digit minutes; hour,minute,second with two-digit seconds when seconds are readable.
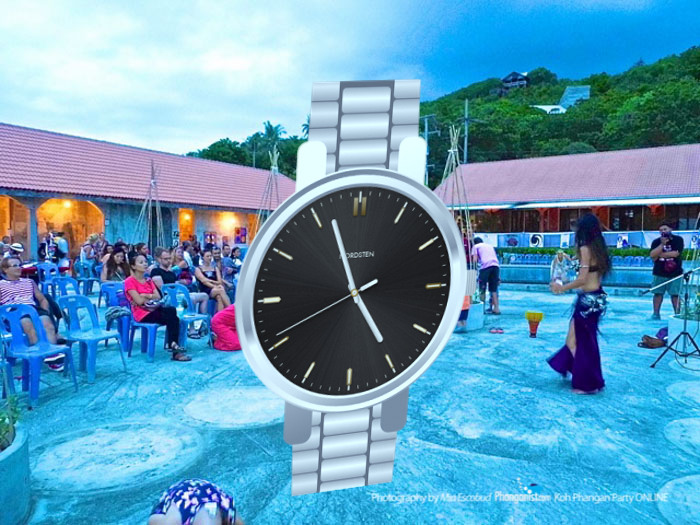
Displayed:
4,56,41
